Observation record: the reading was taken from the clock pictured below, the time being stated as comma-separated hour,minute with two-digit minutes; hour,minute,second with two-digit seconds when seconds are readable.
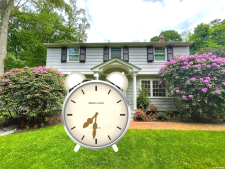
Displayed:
7,31
